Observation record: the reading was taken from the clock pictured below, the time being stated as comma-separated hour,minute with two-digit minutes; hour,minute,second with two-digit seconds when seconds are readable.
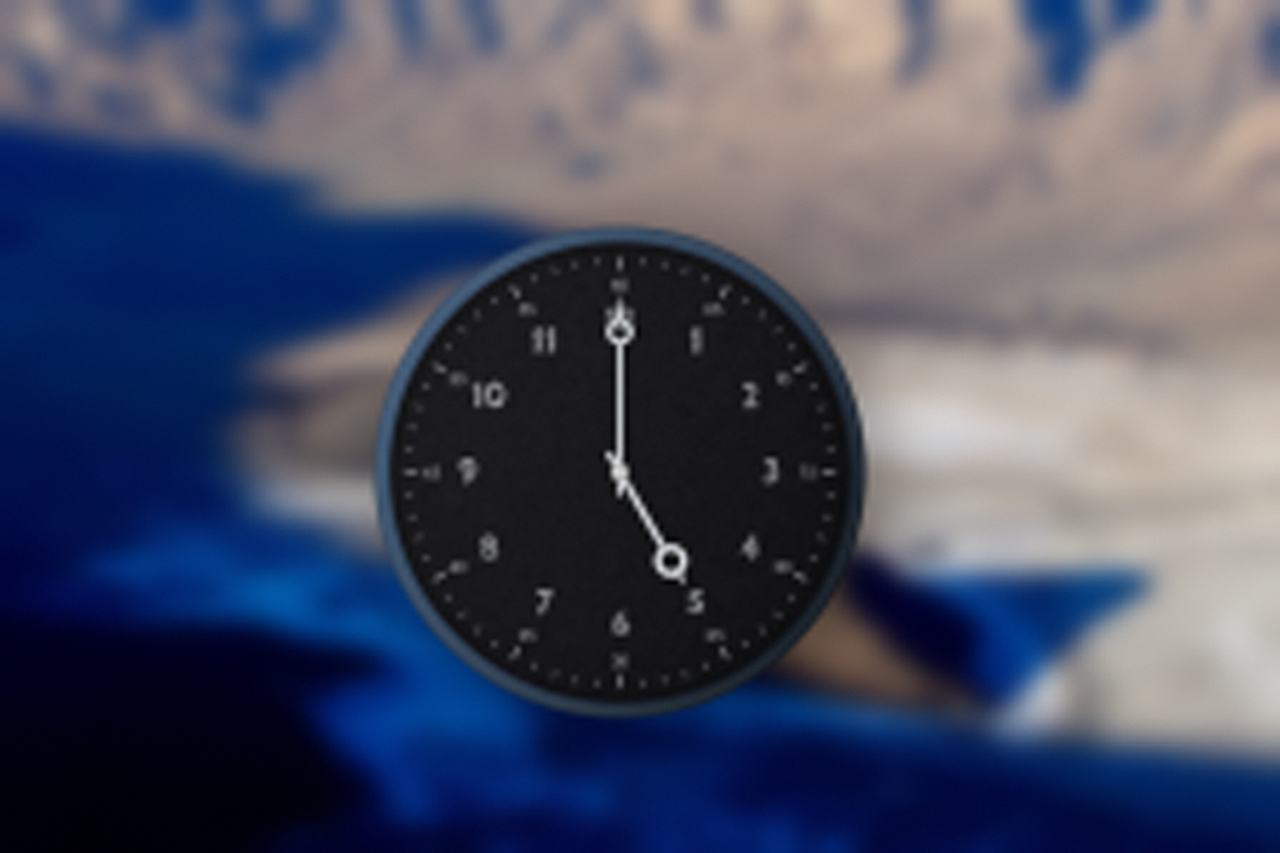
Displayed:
5,00
